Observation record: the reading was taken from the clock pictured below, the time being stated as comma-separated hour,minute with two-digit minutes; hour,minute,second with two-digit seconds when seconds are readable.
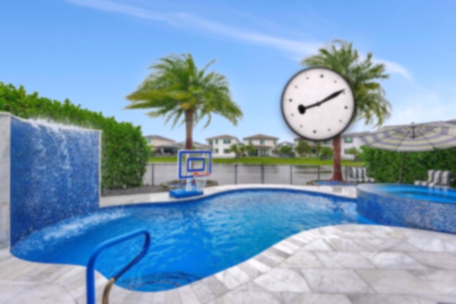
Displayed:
8,09
